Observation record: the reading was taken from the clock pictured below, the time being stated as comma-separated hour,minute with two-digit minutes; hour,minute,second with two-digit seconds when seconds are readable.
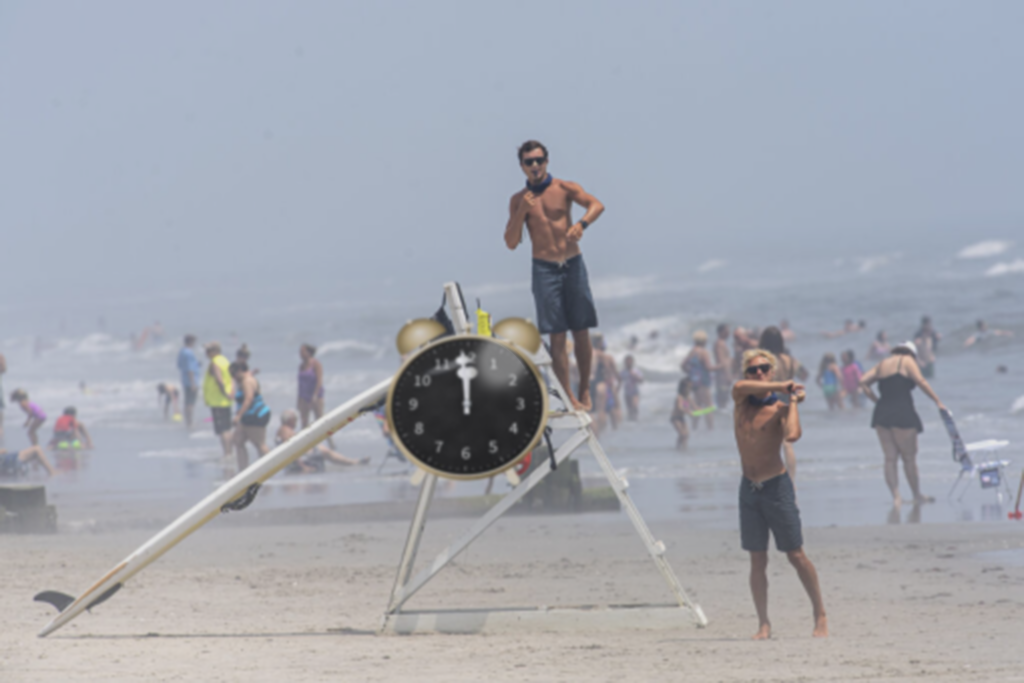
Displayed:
11,59
